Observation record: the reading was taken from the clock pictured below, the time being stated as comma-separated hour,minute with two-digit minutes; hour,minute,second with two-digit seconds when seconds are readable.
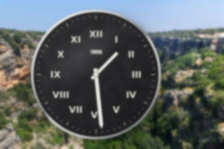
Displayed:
1,29
